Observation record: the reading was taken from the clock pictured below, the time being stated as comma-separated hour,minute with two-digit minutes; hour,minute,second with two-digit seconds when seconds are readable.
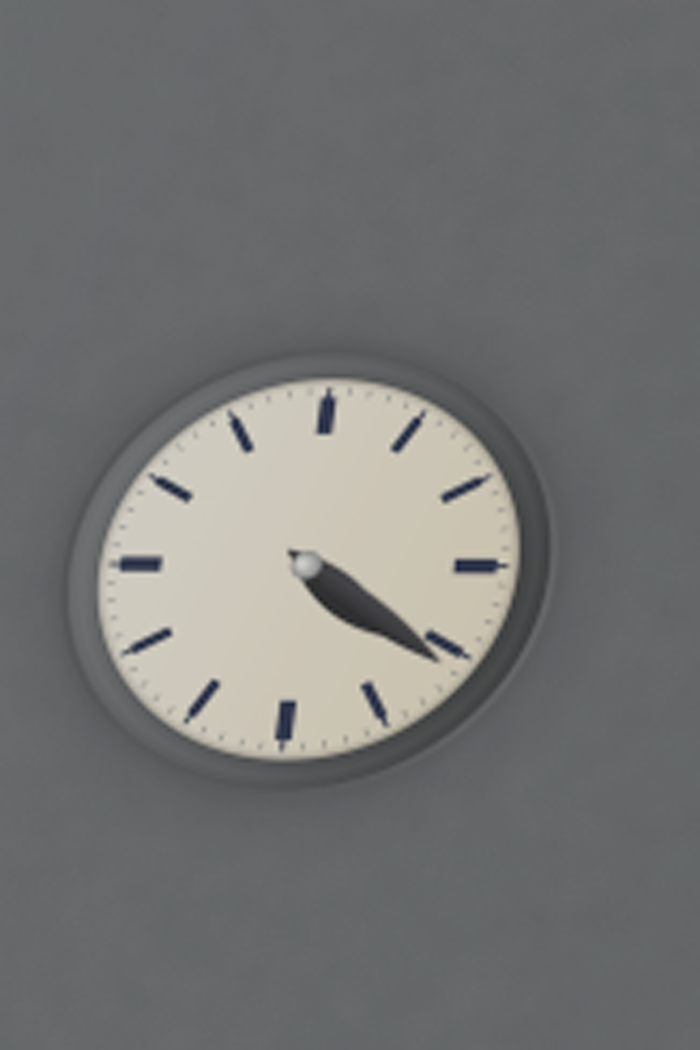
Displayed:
4,21
